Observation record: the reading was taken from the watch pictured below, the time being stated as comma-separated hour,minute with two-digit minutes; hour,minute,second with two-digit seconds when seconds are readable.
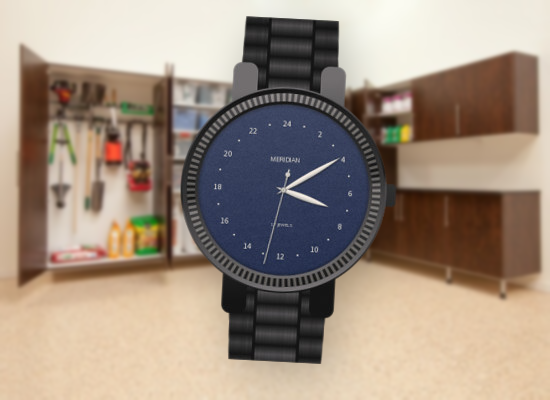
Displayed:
7,09,32
